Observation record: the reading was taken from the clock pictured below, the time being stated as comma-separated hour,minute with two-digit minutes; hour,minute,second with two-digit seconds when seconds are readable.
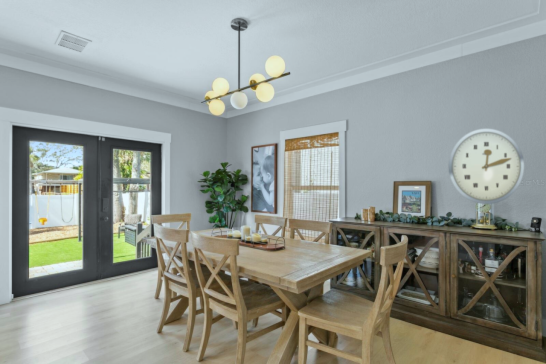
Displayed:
12,12
